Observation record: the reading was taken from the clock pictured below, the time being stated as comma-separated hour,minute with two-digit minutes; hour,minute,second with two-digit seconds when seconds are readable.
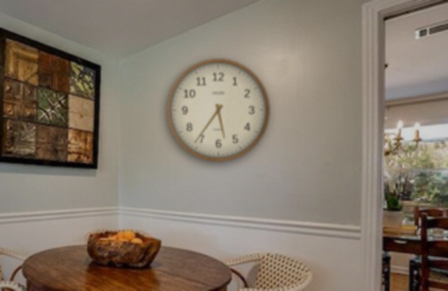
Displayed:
5,36
